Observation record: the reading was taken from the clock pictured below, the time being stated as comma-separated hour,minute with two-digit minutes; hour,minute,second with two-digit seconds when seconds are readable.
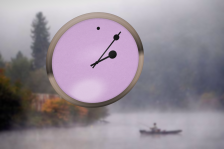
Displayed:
2,06
